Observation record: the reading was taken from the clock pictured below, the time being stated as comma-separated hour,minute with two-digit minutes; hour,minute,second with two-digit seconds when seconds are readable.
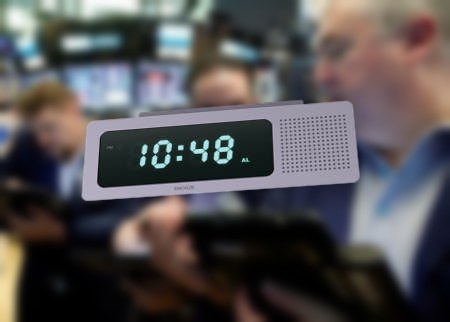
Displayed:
10,48
